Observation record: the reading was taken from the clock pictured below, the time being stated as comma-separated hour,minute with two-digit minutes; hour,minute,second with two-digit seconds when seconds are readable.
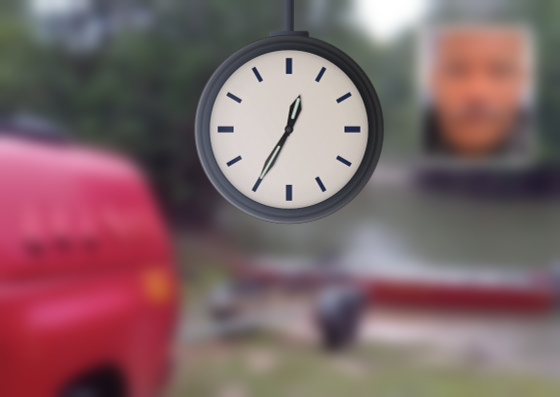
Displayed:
12,35
